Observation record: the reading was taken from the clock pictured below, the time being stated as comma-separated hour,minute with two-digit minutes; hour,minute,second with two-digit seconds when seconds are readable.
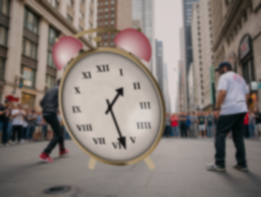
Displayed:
1,28
